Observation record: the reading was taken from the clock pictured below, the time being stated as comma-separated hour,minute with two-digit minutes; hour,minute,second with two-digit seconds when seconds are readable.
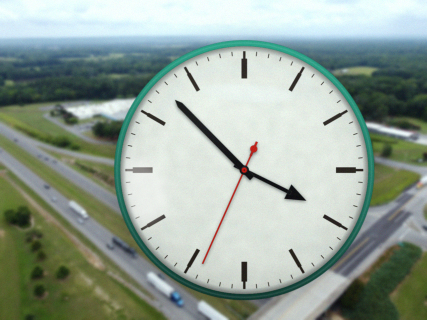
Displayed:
3,52,34
